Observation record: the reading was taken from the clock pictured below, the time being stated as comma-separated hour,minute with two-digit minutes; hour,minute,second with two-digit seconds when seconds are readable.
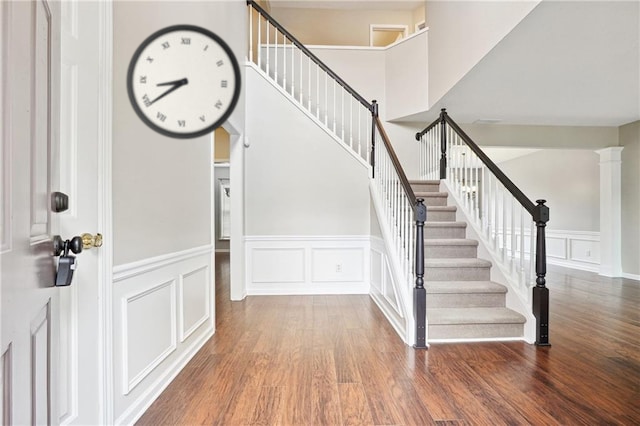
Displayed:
8,39
